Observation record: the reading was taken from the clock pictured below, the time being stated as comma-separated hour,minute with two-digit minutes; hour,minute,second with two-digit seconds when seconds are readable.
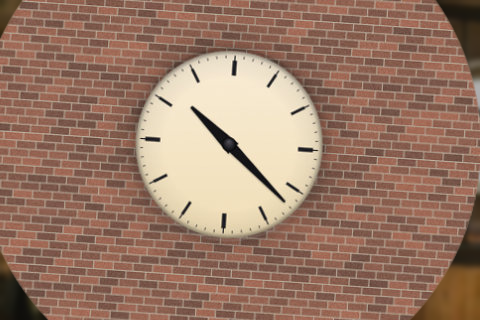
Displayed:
10,22
